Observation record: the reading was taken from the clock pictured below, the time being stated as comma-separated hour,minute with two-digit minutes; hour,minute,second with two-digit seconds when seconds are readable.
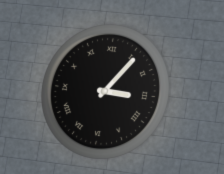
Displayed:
3,06
